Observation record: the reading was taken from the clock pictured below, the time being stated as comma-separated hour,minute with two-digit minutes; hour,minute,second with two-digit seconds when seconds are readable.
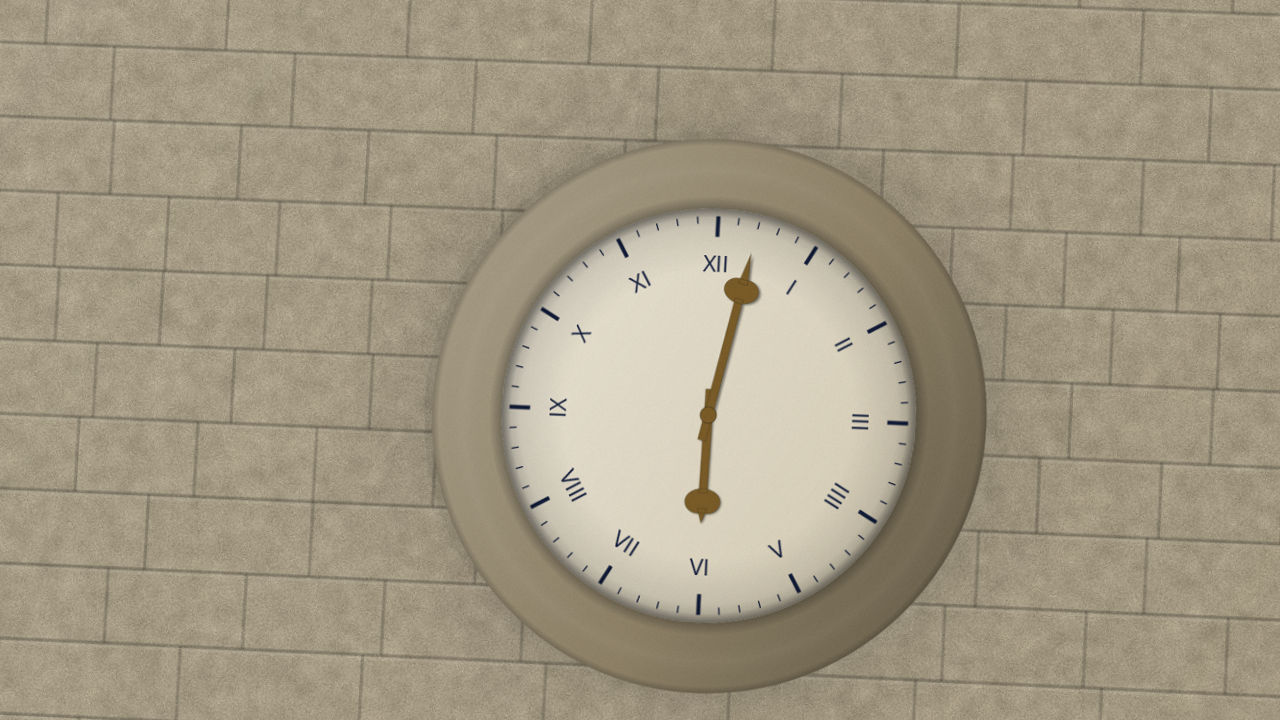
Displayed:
6,02
